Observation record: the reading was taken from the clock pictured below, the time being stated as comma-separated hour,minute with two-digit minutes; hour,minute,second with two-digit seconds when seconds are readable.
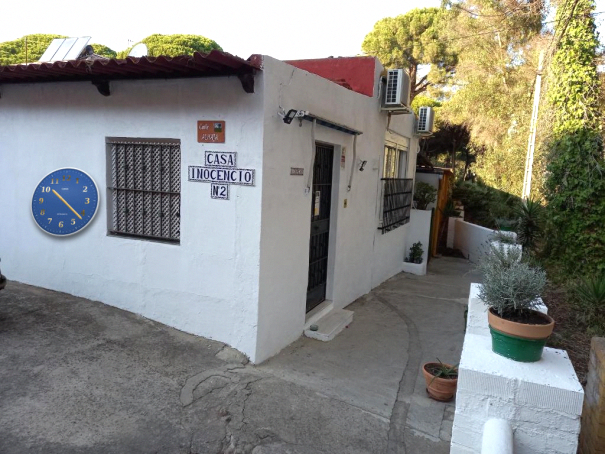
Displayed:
10,22
